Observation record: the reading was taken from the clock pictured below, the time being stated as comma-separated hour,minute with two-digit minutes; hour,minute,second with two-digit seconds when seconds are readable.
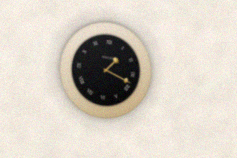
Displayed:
1,18
